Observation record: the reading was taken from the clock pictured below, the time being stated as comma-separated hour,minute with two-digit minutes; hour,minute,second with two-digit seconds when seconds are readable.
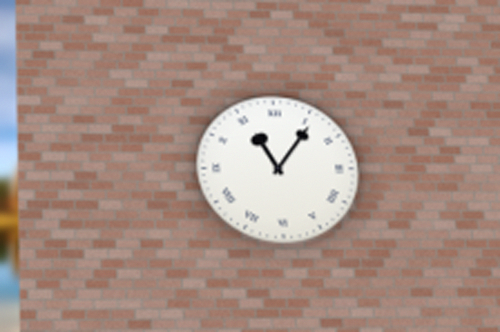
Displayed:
11,06
